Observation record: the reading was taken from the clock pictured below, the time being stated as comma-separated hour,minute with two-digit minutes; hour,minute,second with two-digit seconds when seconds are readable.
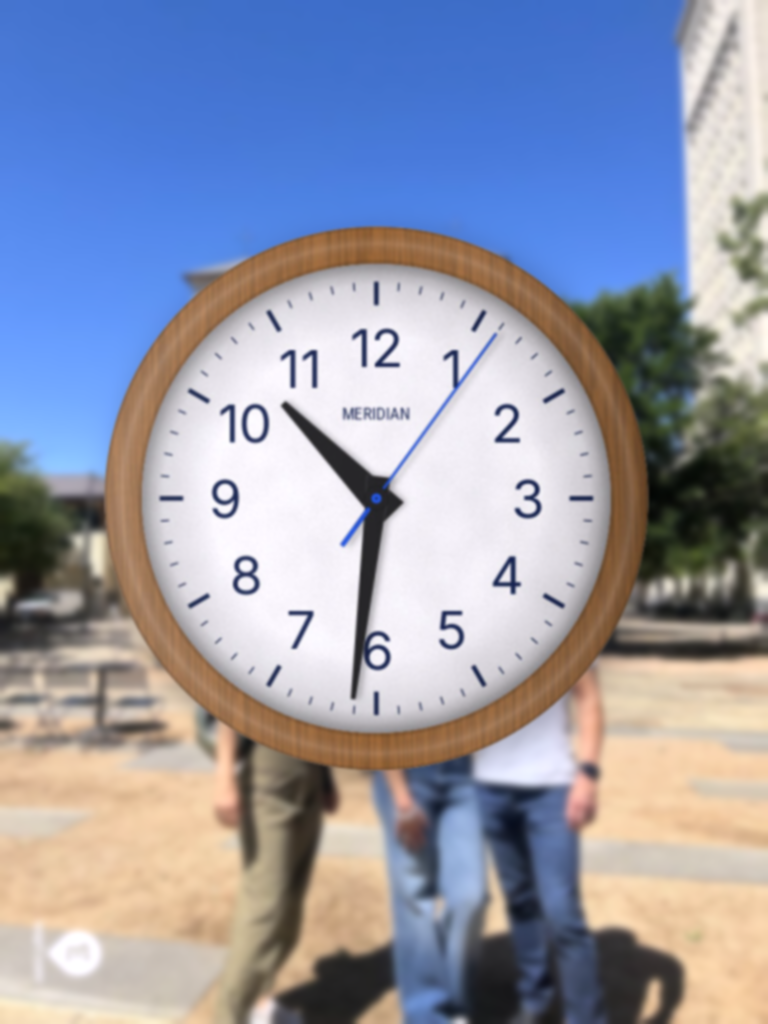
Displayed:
10,31,06
